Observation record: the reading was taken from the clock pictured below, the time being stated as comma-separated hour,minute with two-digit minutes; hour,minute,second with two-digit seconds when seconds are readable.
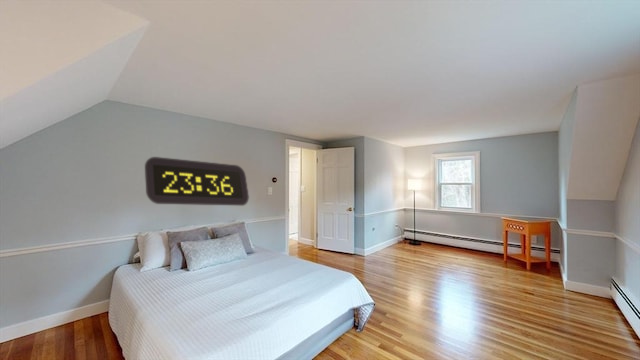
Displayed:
23,36
